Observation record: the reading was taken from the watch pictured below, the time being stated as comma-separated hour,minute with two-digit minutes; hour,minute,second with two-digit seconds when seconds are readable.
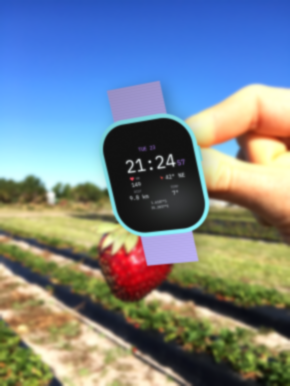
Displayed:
21,24
